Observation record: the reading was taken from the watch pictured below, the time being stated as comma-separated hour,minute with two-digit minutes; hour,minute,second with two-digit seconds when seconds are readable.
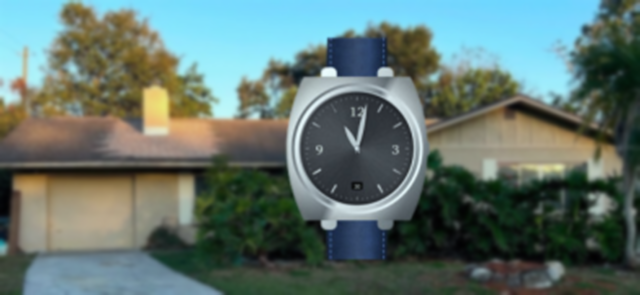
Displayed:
11,02
